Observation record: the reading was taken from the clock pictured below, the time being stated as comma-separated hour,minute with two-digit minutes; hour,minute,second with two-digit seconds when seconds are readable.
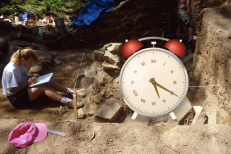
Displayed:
5,20
